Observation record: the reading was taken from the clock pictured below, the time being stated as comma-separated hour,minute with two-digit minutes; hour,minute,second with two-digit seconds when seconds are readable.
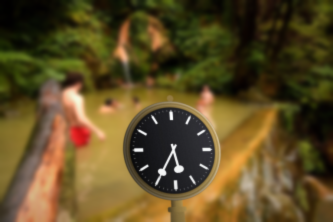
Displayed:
5,35
